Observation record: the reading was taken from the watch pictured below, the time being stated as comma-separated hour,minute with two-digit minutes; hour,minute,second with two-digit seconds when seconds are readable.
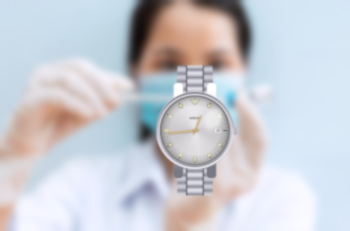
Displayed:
12,44
